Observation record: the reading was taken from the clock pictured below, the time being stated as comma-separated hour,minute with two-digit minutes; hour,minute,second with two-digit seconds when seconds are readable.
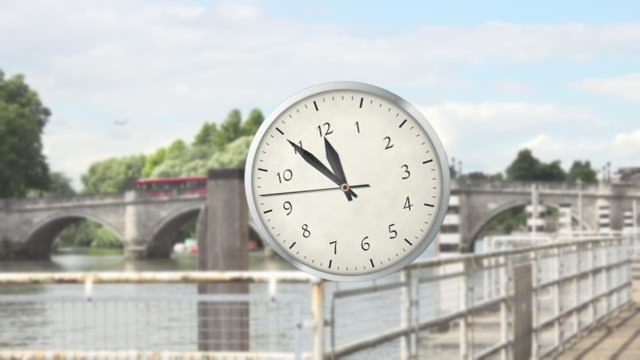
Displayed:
11,54,47
